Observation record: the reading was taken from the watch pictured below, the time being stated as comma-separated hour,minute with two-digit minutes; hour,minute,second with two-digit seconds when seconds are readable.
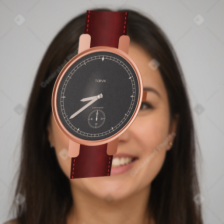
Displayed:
8,39
